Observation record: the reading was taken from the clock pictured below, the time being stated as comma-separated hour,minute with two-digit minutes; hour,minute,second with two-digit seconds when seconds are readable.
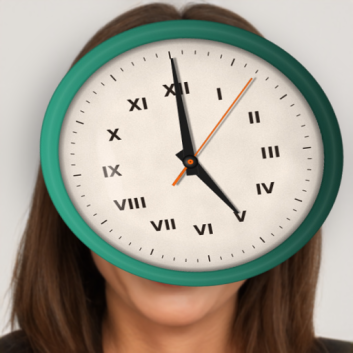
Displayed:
5,00,07
